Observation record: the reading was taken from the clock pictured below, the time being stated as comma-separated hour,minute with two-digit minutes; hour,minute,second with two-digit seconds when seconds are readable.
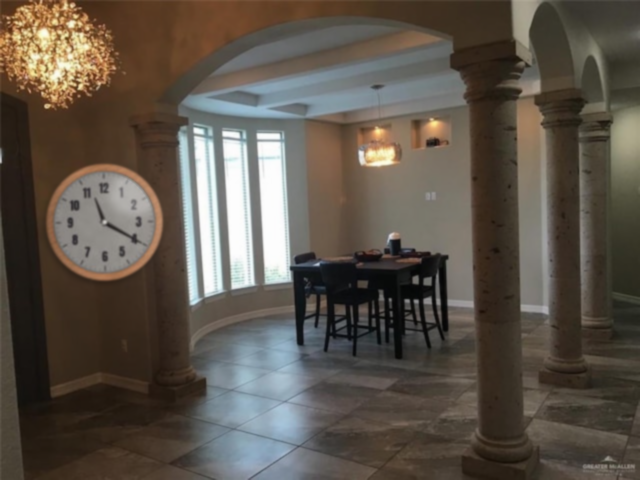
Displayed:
11,20
